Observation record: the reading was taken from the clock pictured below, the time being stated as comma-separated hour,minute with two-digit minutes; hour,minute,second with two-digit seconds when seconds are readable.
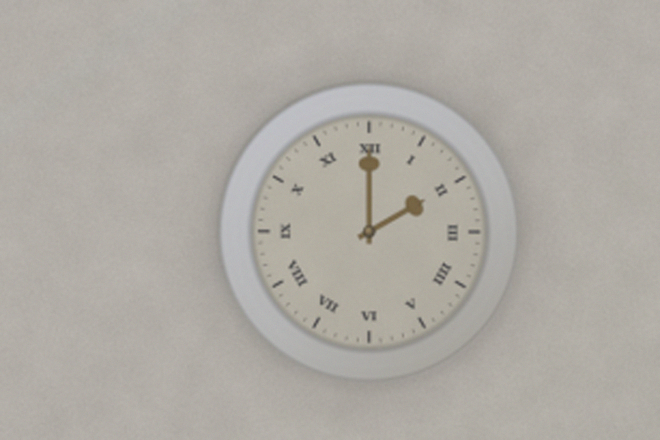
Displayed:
2,00
